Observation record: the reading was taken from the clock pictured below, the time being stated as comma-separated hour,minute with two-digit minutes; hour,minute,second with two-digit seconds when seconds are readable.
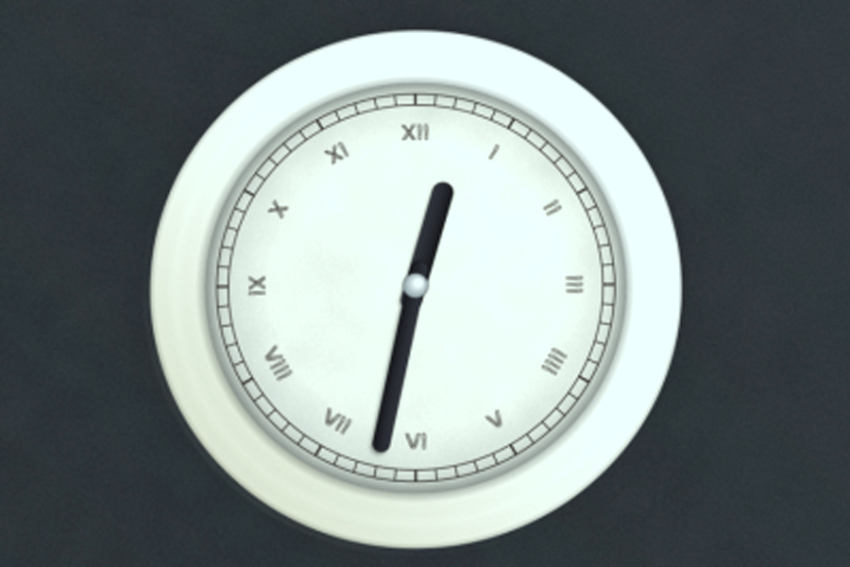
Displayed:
12,32
